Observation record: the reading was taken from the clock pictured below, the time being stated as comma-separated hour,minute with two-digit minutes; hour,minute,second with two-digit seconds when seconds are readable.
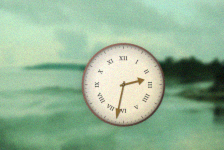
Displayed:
2,32
